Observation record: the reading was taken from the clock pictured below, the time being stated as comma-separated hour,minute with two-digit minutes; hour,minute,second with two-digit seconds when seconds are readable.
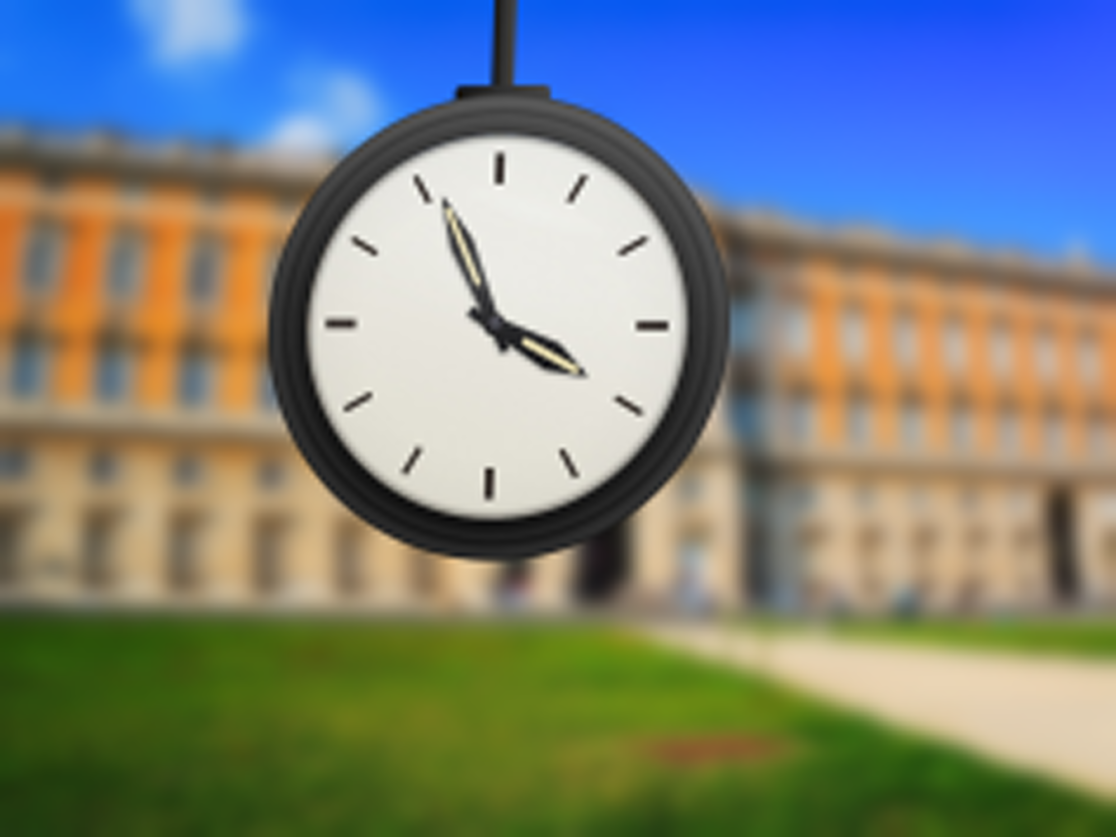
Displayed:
3,56
